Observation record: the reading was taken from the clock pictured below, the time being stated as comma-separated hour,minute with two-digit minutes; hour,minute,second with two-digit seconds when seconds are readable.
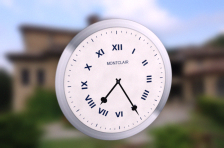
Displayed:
7,25
